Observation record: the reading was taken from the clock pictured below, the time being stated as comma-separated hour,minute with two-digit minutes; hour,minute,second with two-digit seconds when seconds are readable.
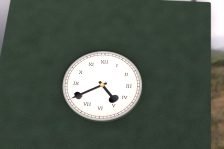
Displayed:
4,40
